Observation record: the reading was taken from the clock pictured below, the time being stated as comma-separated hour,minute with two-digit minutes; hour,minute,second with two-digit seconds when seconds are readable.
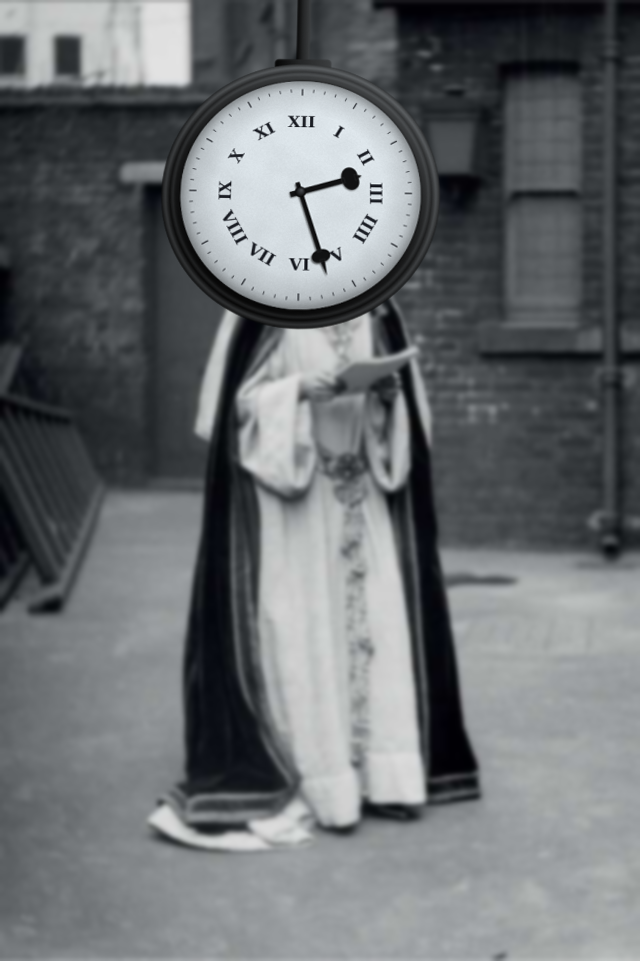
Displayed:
2,27
